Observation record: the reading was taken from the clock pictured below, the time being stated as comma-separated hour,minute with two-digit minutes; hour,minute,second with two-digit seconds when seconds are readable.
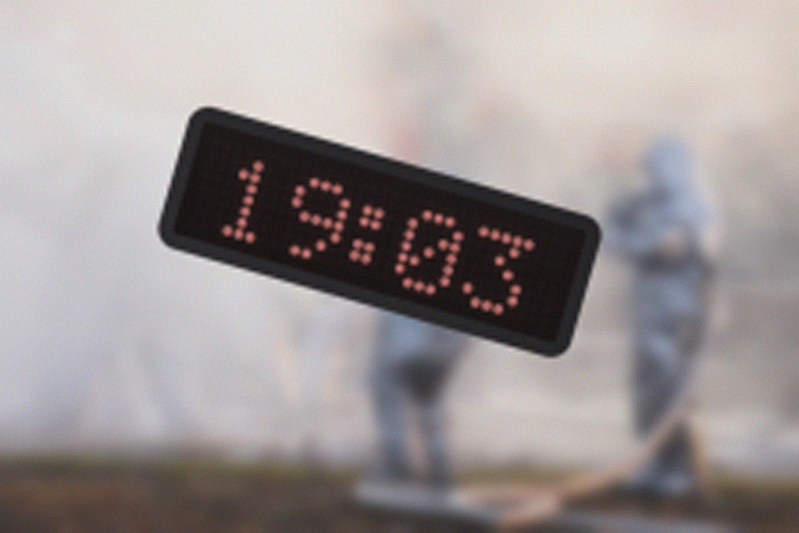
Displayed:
19,03
